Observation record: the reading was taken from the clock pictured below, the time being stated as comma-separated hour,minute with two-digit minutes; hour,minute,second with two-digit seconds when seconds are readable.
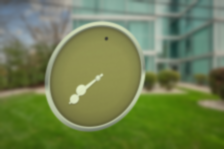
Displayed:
7,37
